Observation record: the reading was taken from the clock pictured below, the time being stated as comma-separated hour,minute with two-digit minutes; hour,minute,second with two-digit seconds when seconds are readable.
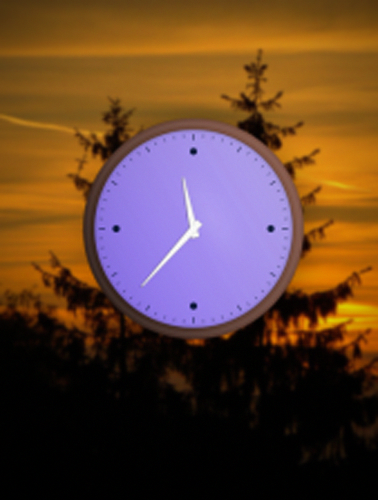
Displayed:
11,37
